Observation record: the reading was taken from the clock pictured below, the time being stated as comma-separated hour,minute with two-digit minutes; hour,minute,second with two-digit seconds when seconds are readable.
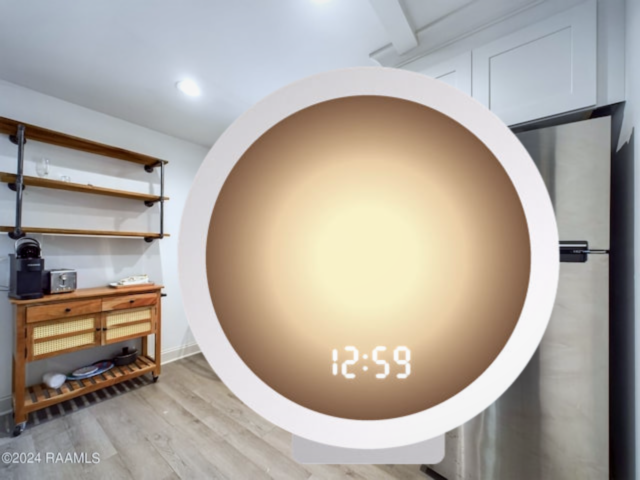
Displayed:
12,59
